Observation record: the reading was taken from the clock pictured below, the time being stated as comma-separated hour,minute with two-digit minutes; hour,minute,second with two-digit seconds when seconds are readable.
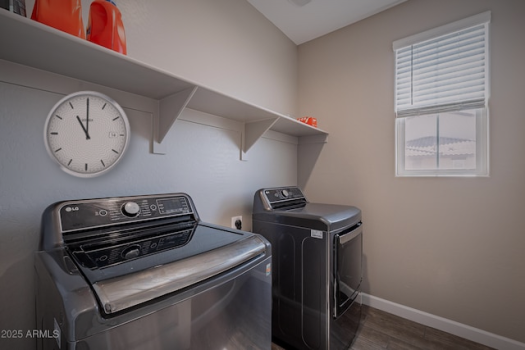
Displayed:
11,00
